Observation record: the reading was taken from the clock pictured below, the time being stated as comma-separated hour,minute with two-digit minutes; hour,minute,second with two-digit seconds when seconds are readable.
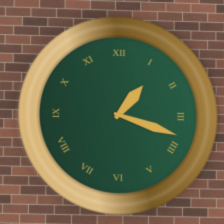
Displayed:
1,18
